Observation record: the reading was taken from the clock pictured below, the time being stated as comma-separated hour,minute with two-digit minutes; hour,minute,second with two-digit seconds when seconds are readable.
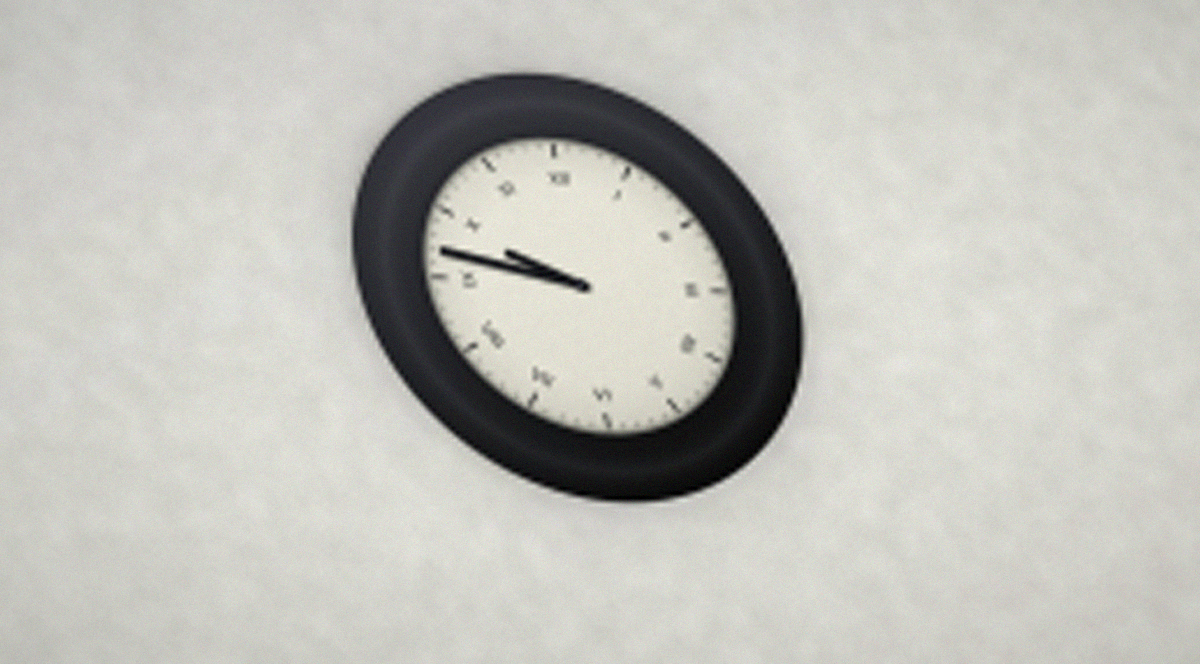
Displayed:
9,47
